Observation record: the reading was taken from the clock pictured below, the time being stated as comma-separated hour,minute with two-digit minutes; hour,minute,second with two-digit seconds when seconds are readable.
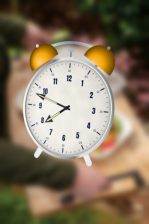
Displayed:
7,48
